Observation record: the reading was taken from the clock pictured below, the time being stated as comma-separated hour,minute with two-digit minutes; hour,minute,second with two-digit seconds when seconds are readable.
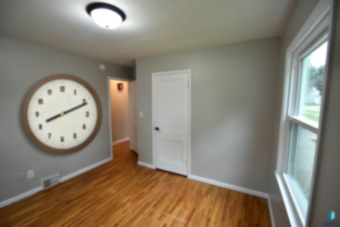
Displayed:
8,11
